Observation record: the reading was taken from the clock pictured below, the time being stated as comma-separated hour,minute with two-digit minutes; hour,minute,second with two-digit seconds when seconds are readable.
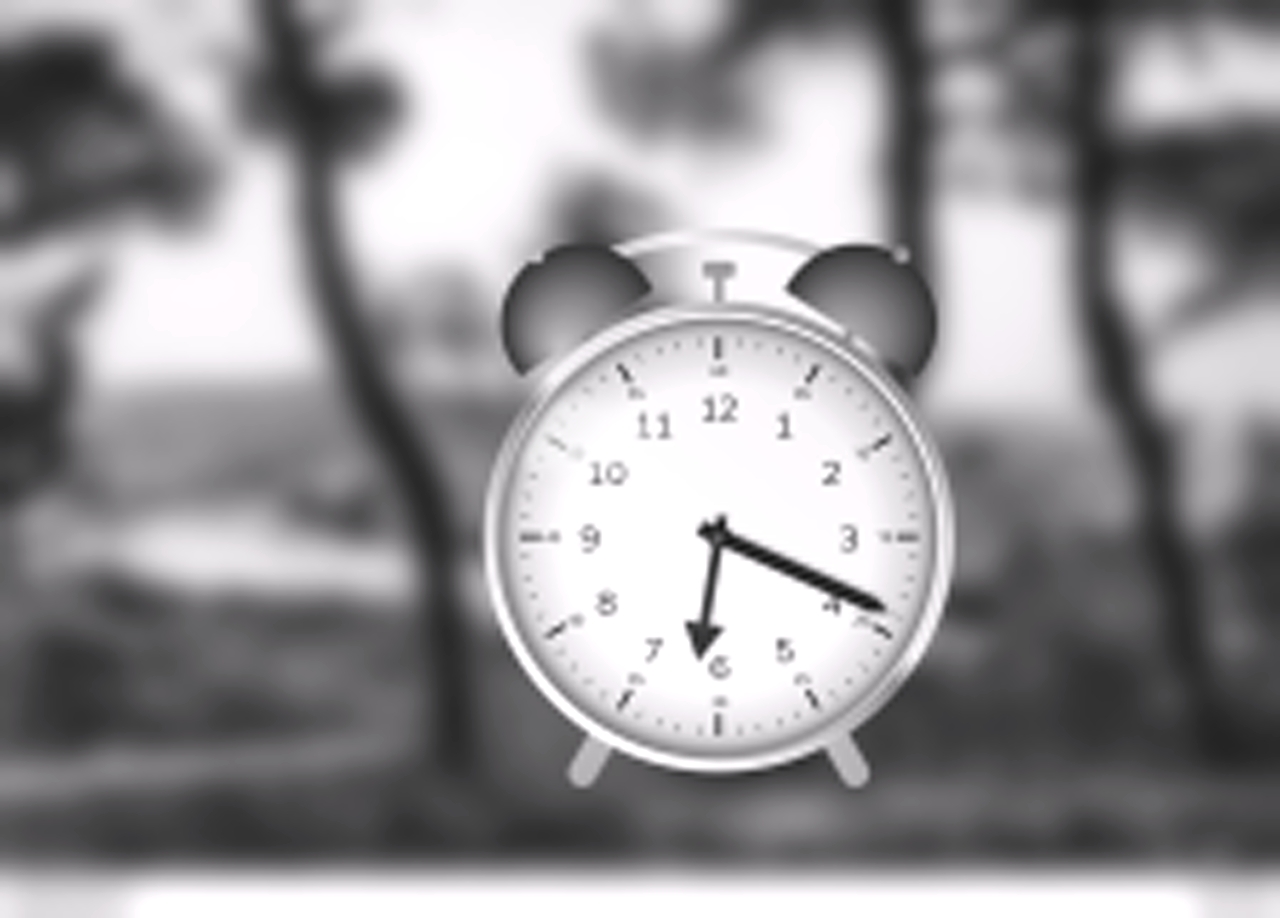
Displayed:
6,19
